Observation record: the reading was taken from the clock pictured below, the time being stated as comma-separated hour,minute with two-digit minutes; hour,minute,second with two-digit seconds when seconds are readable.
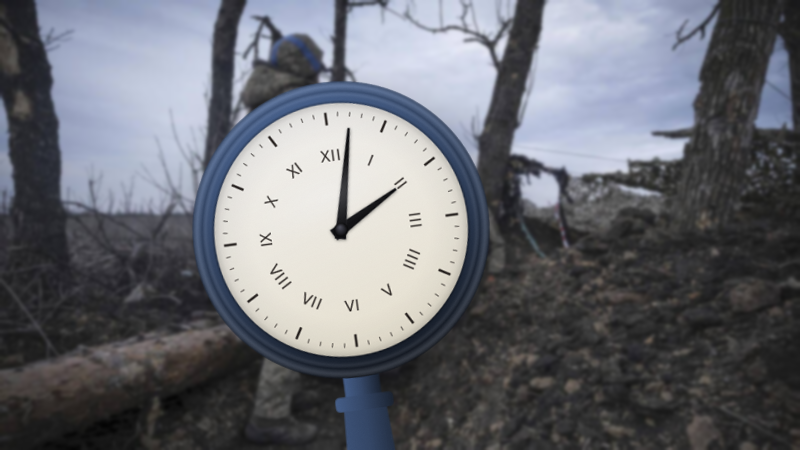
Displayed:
2,02
